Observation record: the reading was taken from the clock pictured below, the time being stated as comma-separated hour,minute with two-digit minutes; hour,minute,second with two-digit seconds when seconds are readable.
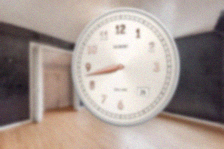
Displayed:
8,43
